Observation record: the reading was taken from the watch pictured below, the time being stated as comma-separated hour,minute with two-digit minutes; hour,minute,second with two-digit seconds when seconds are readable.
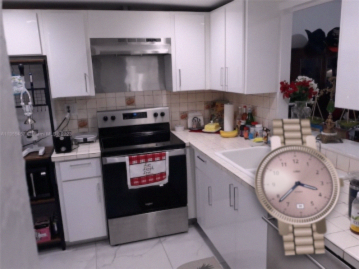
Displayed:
3,38
